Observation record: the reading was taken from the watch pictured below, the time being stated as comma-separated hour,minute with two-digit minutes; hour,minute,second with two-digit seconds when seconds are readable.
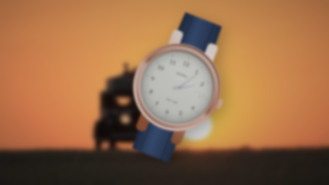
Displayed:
2,06
